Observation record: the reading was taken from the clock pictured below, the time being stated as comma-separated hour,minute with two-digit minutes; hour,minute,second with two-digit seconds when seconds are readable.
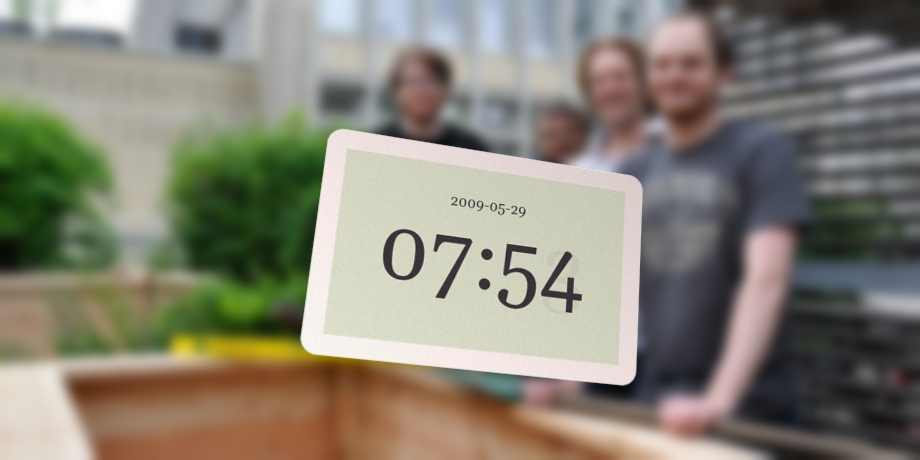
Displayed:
7,54
